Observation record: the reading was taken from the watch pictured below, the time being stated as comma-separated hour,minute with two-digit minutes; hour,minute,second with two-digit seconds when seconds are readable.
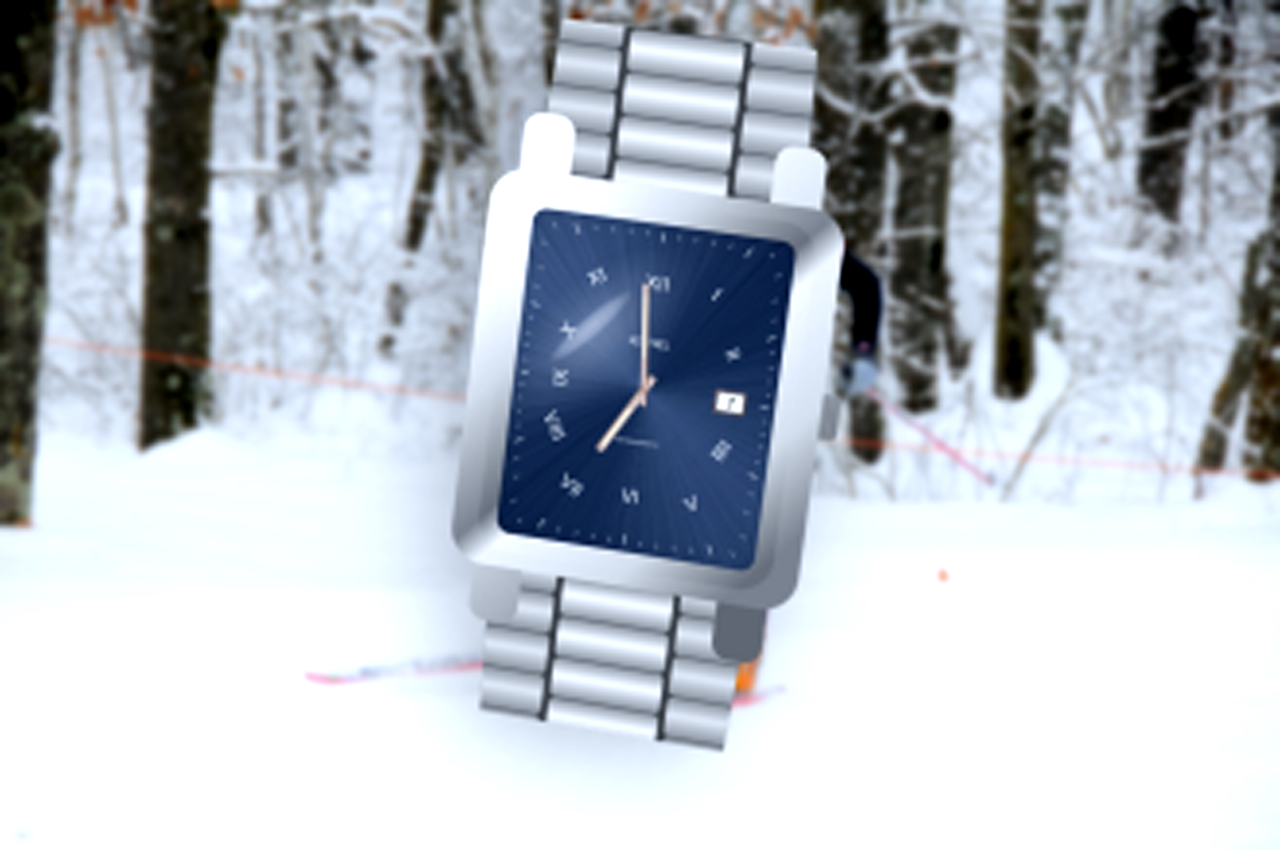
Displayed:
6,59
